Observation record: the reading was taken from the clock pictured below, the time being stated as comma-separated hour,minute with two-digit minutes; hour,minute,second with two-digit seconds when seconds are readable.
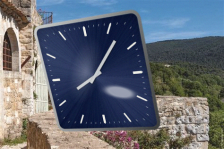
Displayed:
8,07
